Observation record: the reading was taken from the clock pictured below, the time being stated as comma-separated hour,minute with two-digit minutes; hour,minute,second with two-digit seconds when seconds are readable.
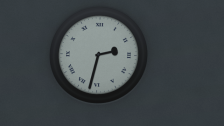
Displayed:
2,32
